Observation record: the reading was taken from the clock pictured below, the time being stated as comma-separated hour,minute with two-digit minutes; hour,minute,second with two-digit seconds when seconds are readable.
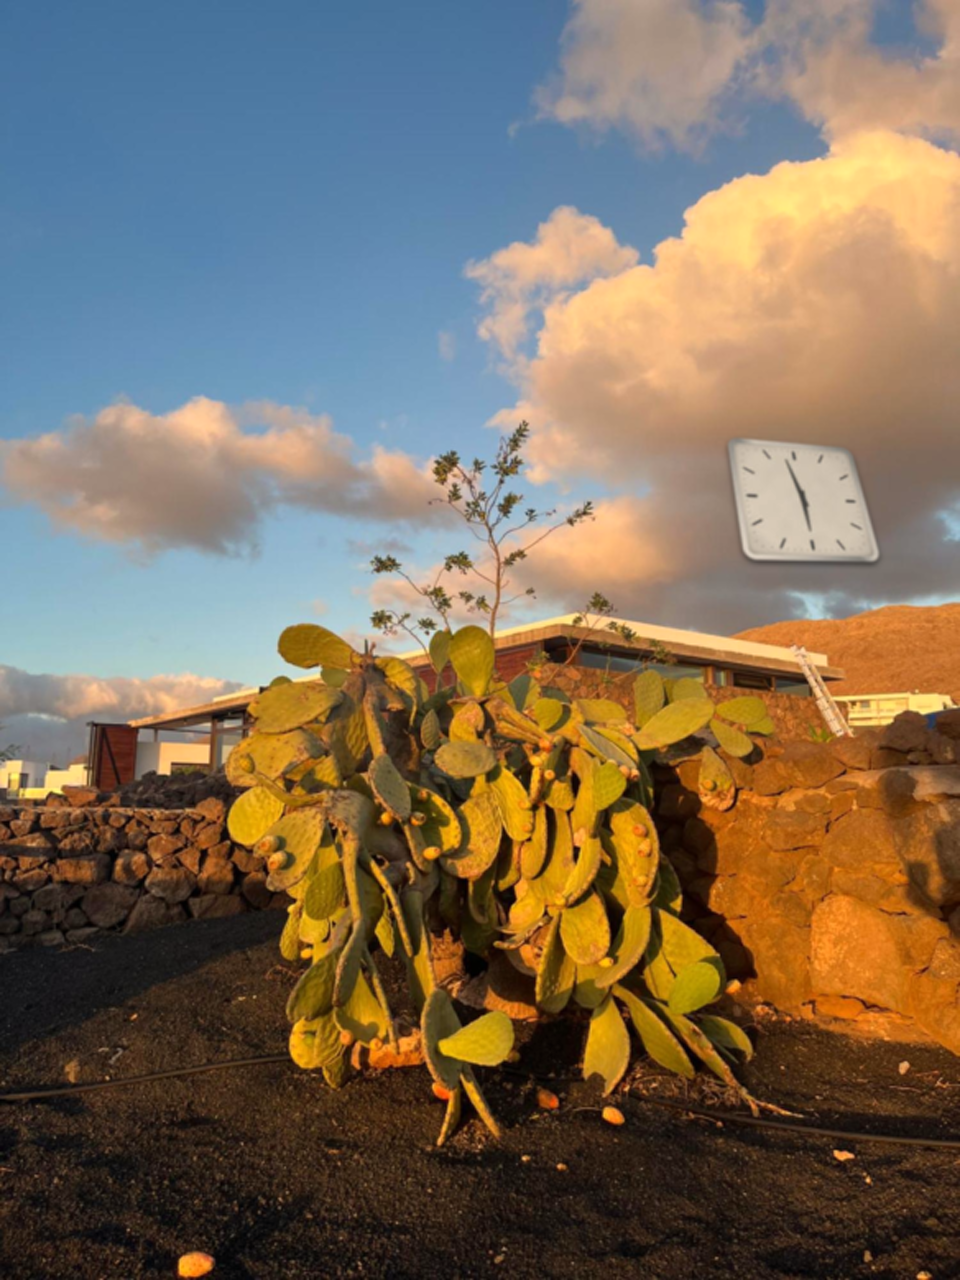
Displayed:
5,58
